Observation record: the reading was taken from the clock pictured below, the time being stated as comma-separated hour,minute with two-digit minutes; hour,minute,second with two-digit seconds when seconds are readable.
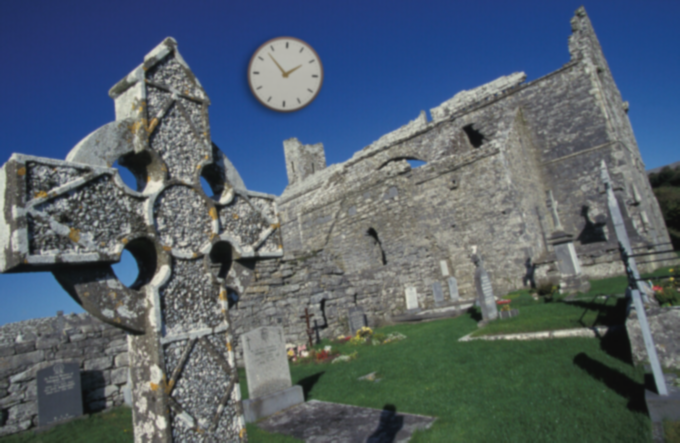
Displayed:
1,53
